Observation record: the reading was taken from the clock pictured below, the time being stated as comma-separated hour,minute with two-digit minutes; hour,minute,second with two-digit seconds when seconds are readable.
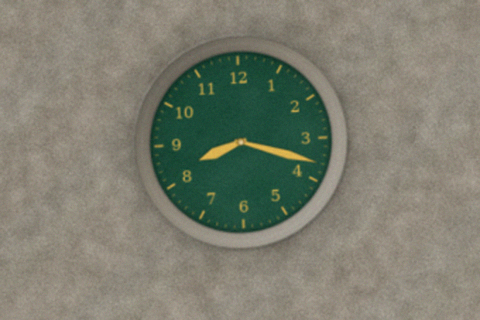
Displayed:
8,18
